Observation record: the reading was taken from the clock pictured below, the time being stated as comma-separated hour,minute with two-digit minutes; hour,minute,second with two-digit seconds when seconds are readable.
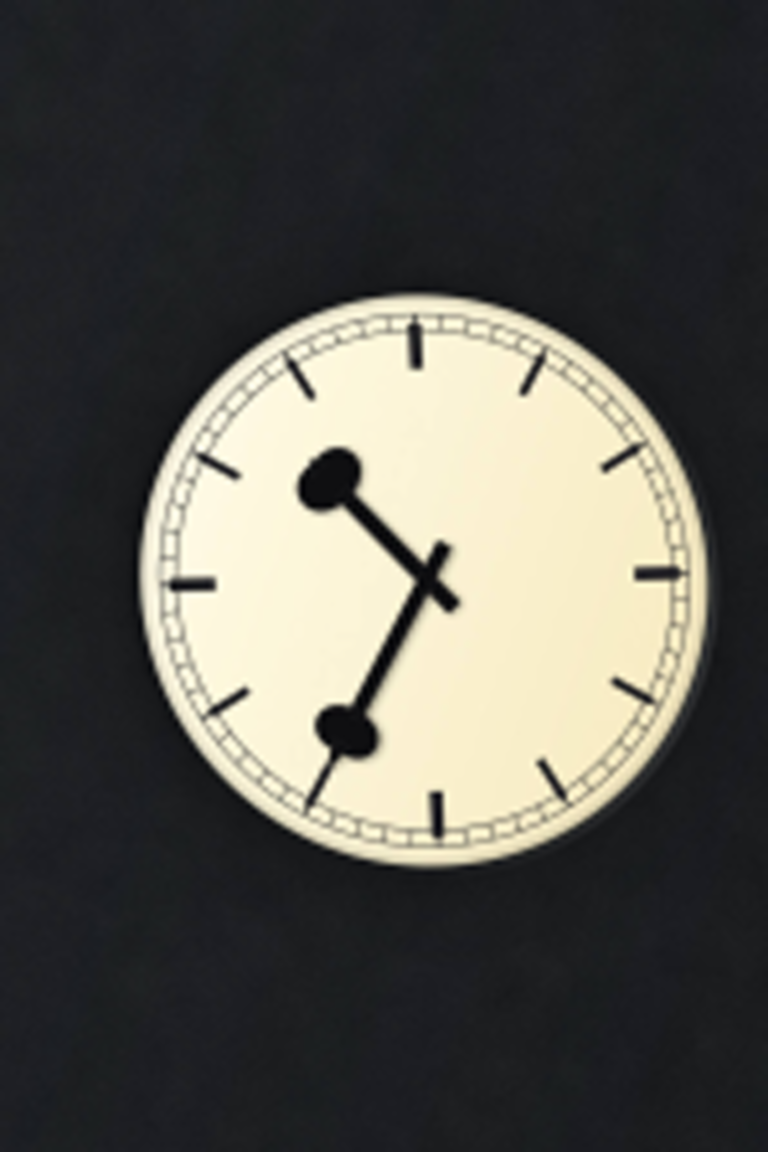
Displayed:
10,35
